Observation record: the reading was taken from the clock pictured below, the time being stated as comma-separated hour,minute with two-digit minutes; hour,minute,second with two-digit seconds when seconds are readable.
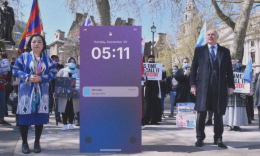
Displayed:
5,11
